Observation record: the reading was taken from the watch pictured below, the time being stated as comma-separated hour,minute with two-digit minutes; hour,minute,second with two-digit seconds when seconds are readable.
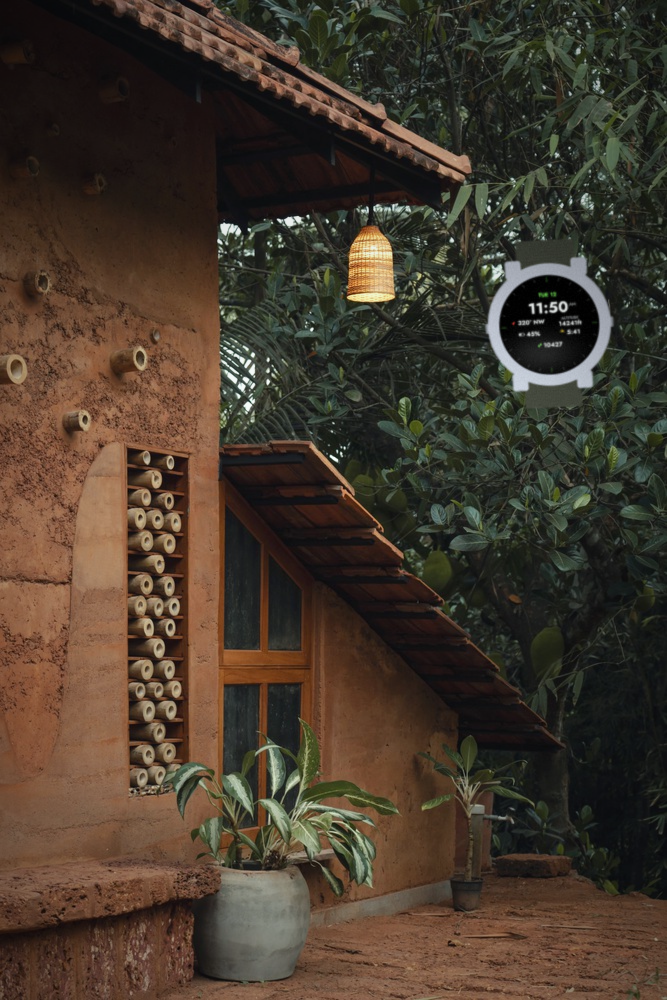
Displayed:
11,50
